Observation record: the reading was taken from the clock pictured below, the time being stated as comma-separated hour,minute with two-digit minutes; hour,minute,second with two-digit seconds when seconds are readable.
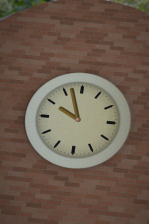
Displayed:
9,57
